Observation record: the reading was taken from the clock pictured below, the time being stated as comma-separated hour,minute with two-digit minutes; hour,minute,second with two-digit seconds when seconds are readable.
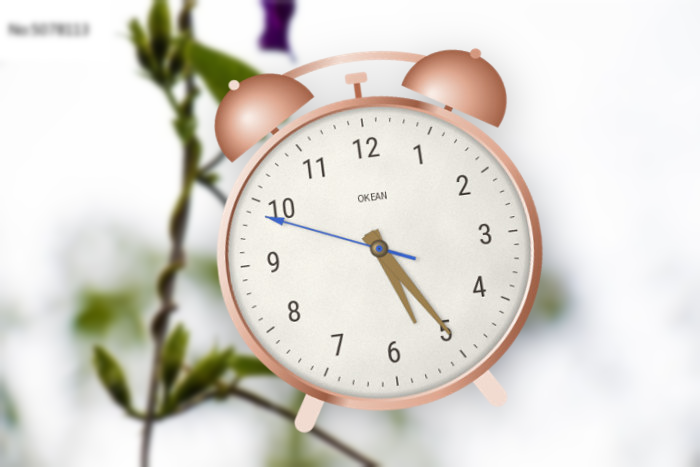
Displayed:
5,24,49
